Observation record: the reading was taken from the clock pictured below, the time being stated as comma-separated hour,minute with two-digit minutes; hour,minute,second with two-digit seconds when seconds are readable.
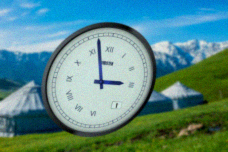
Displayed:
2,57
